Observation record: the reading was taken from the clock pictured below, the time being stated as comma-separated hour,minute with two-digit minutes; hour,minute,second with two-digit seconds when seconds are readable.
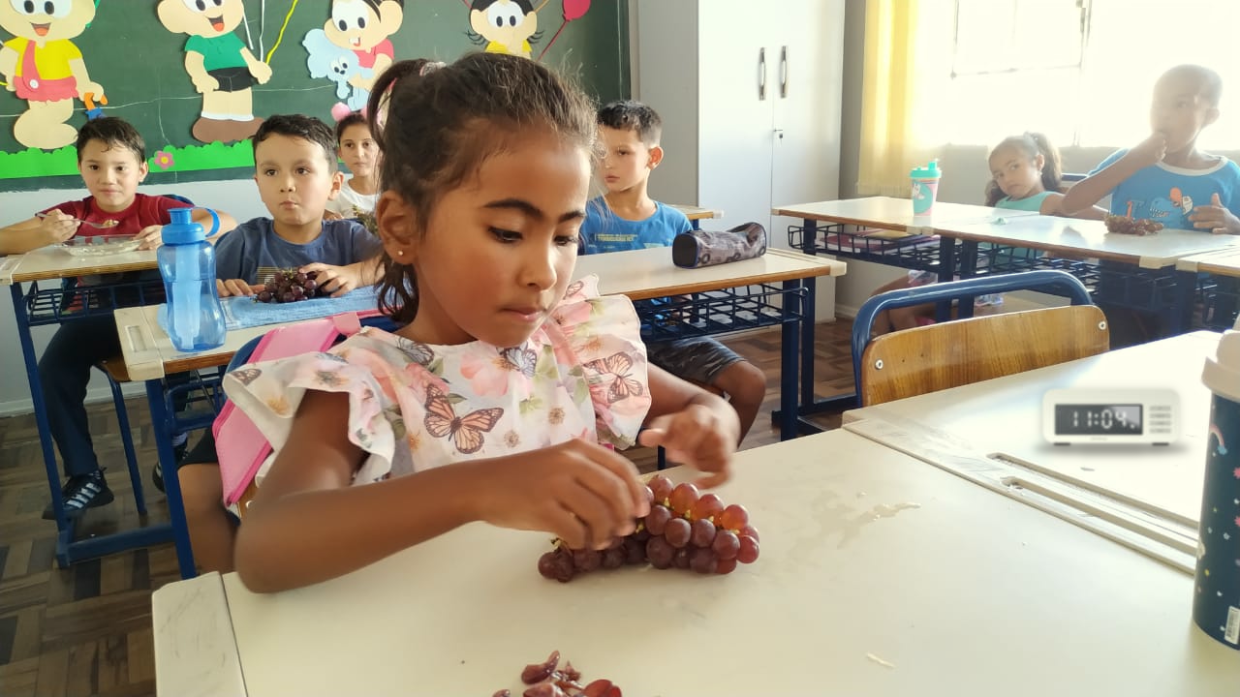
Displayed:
11,04
